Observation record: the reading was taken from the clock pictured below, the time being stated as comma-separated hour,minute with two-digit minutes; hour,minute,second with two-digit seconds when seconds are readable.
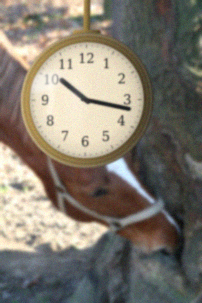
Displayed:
10,17
